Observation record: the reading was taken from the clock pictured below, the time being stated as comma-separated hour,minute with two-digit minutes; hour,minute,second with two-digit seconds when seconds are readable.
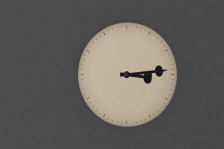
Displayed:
3,14
